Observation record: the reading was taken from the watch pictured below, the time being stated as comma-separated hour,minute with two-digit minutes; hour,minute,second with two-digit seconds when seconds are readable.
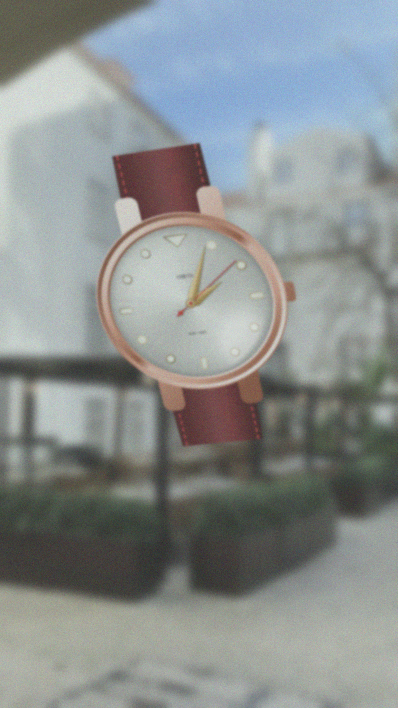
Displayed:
2,04,09
